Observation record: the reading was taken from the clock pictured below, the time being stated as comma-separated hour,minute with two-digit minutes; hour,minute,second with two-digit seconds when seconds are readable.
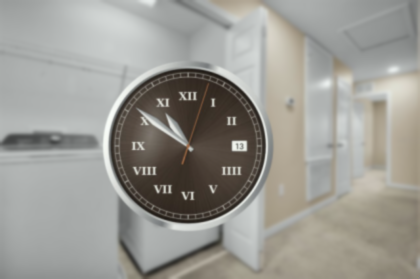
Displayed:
10,51,03
